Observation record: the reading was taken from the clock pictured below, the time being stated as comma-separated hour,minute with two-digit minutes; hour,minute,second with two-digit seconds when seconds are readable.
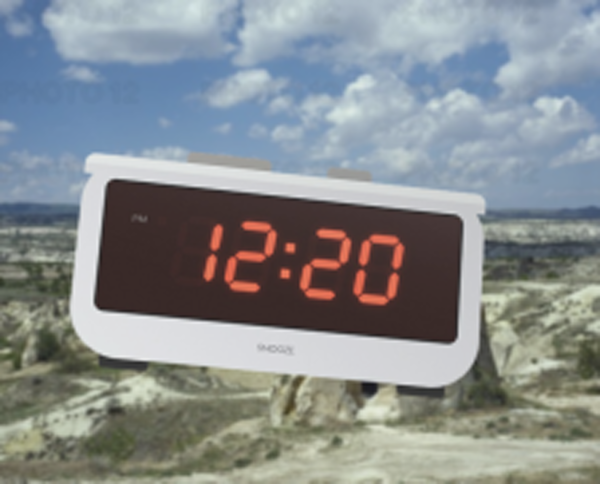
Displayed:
12,20
